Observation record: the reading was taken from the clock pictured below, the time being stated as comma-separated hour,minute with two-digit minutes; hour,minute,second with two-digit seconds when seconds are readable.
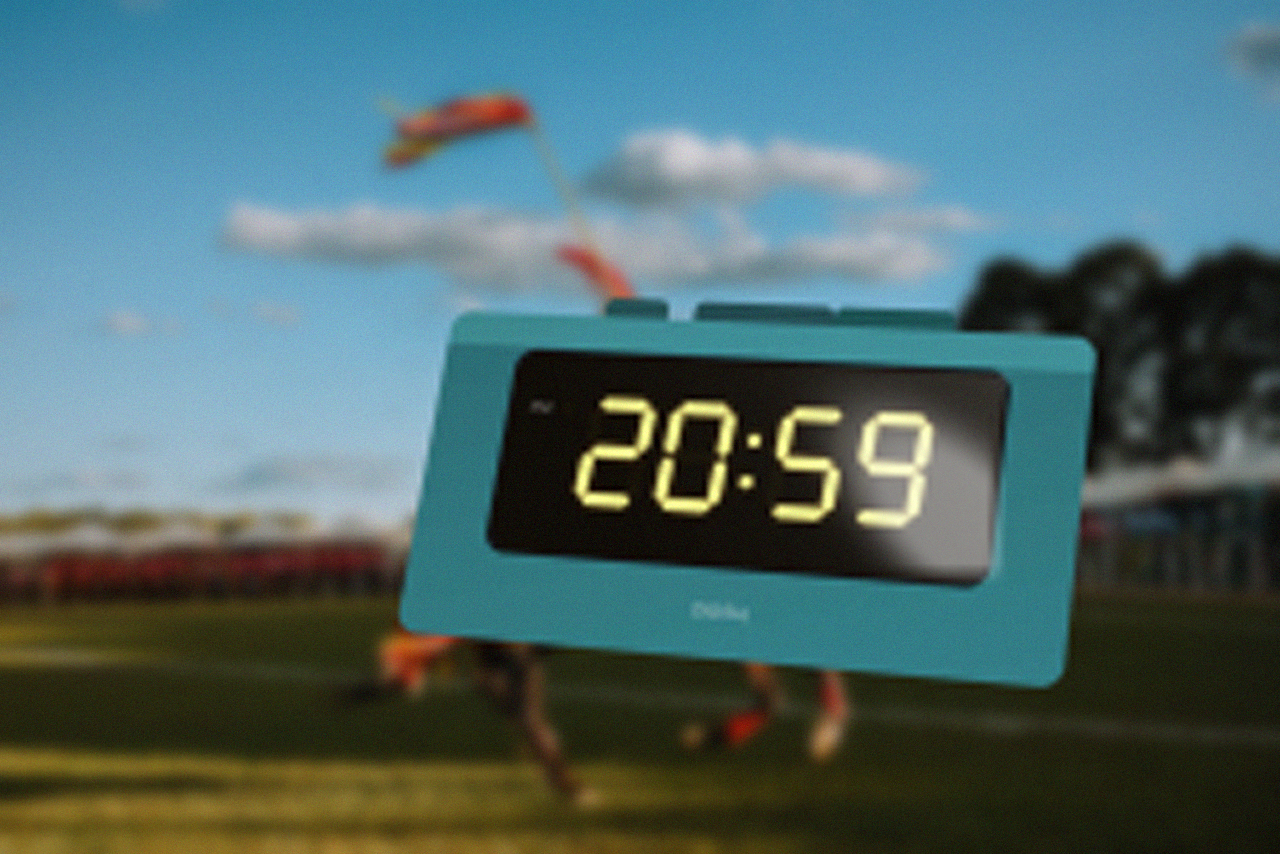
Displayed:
20,59
